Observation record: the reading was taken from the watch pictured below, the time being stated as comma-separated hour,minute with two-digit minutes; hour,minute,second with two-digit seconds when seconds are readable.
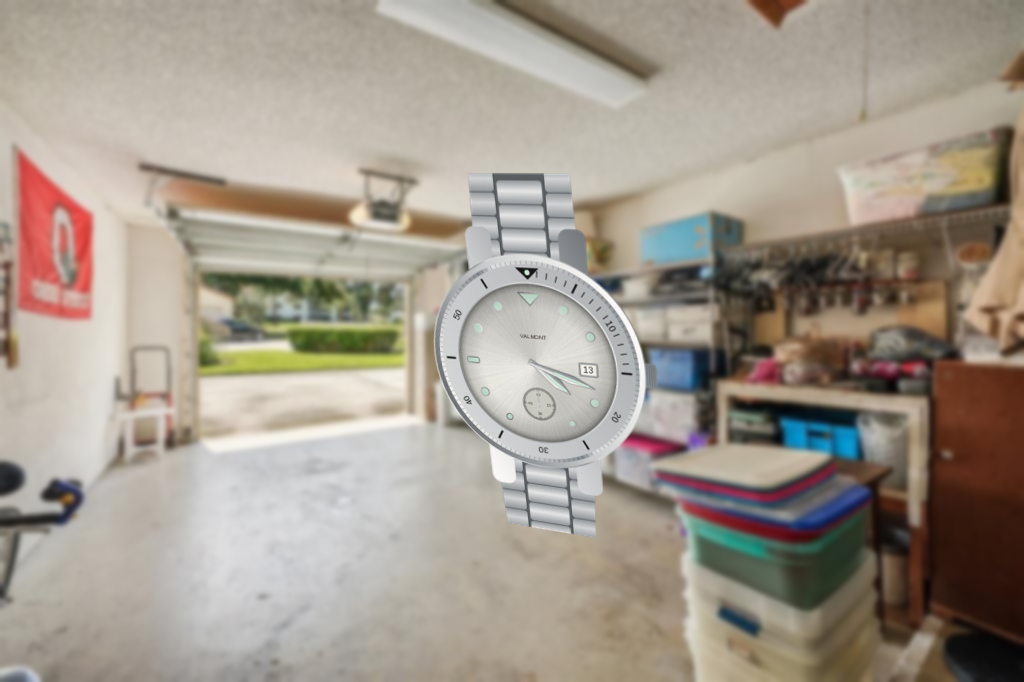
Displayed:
4,18
